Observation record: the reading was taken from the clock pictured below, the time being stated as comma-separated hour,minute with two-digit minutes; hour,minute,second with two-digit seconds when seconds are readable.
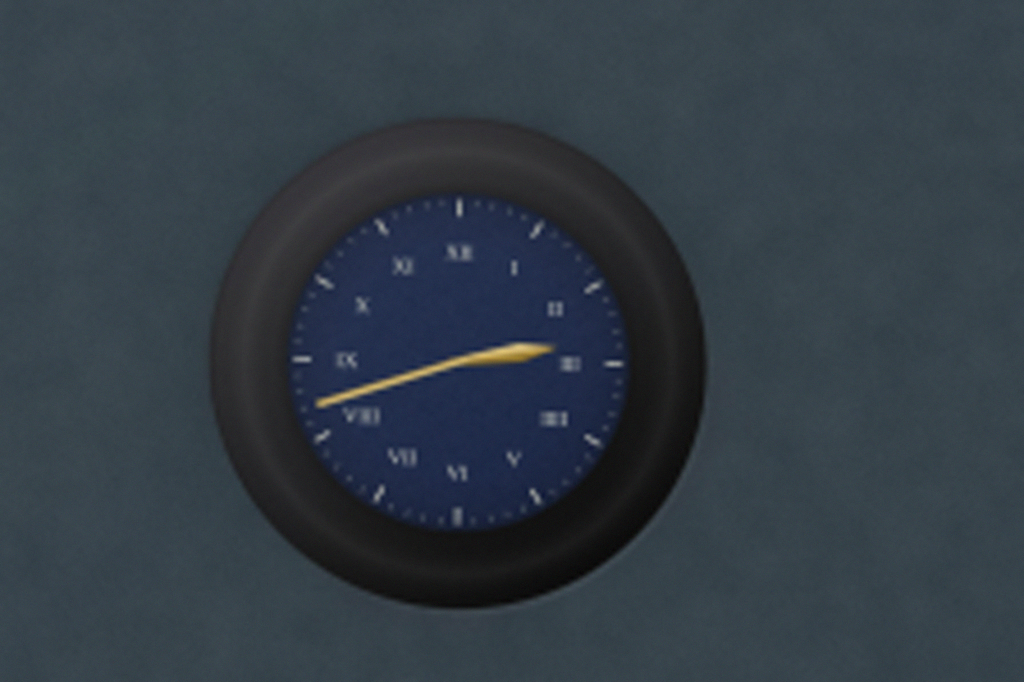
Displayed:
2,42
